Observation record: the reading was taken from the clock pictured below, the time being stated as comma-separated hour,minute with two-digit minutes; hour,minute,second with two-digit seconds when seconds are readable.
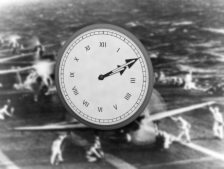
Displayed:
2,10
